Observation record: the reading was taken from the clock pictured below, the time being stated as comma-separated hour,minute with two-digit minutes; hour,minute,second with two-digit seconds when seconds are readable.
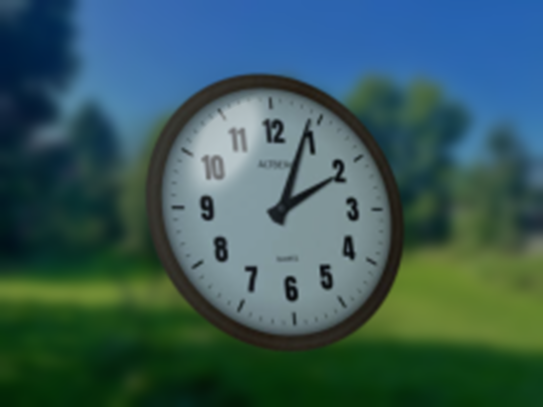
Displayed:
2,04
